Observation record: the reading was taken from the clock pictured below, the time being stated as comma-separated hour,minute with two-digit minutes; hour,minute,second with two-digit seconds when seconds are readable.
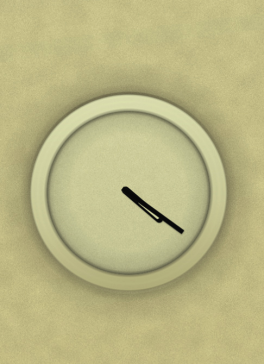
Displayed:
4,21
